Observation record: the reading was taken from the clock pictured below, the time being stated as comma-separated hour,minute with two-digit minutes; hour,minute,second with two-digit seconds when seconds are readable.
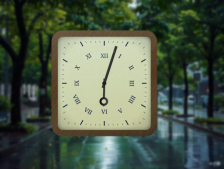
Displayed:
6,03
